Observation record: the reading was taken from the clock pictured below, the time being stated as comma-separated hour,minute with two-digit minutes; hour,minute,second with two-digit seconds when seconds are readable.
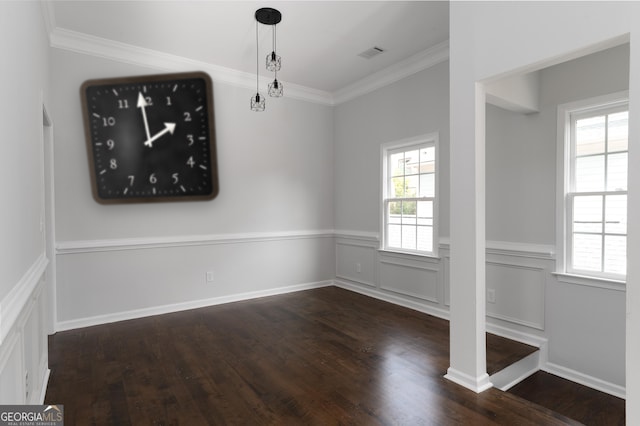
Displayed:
1,59
